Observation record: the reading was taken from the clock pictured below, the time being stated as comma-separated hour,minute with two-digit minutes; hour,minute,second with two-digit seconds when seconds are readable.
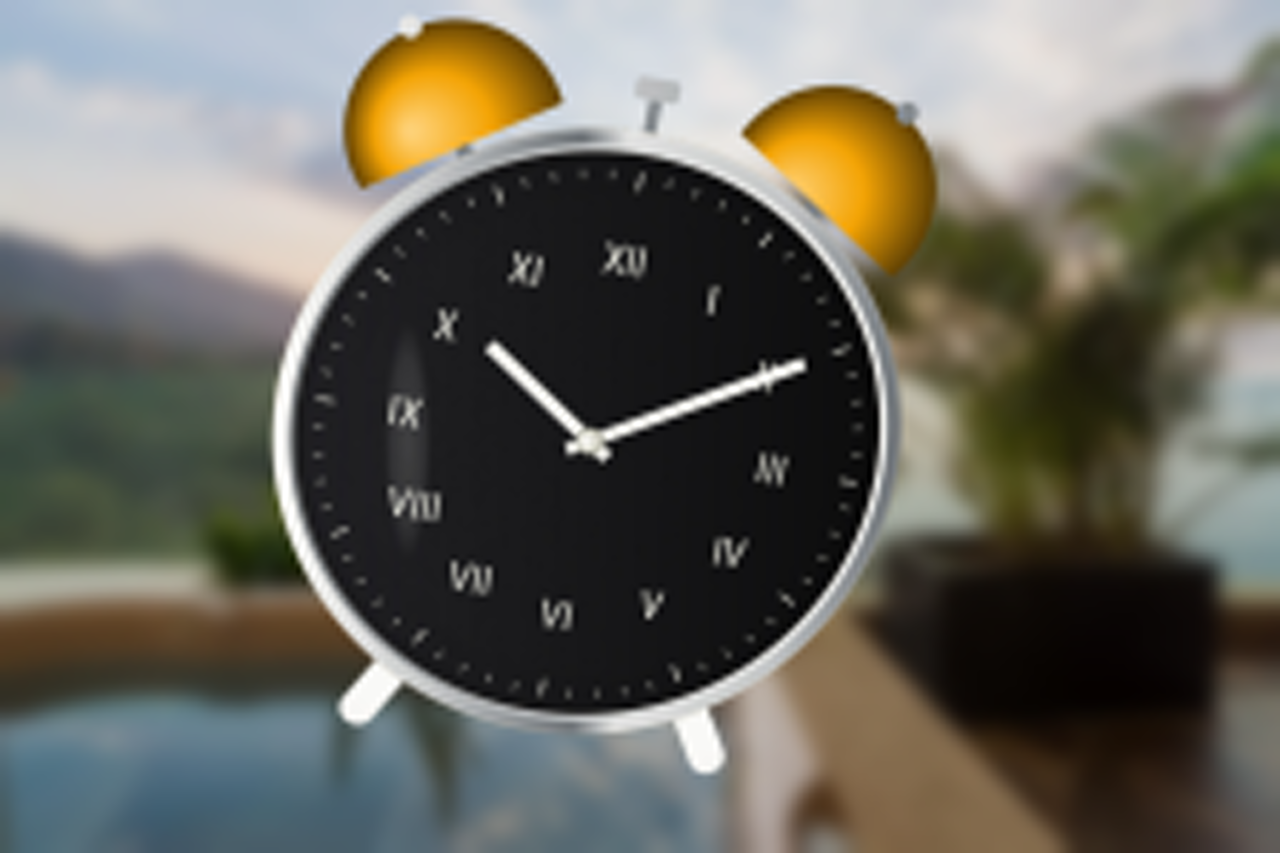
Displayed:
10,10
